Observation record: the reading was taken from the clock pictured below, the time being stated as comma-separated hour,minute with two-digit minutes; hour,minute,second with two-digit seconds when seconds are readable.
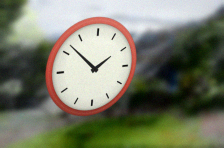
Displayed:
1,52
